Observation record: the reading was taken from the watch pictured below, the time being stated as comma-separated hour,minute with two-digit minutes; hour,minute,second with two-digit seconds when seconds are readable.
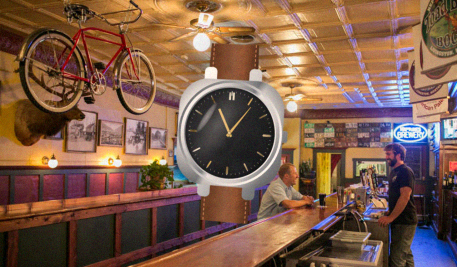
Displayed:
11,06
